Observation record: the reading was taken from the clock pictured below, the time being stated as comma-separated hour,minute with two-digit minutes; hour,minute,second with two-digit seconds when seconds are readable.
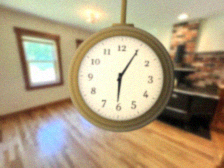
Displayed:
6,05
